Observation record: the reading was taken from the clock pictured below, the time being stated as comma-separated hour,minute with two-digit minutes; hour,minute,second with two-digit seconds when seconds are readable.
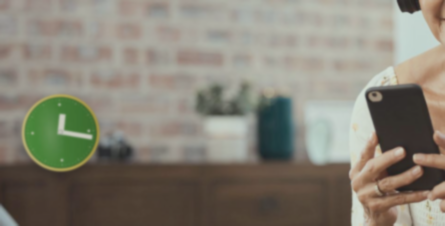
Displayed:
12,17
